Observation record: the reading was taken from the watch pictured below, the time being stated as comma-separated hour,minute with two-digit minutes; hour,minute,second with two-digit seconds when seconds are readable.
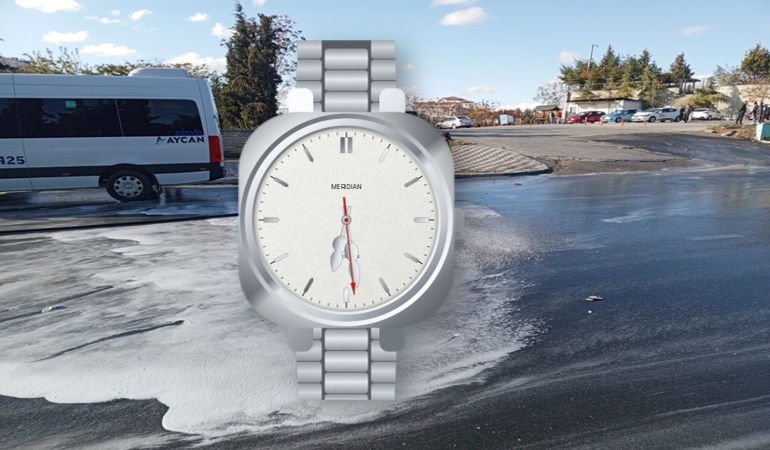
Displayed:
6,28,29
